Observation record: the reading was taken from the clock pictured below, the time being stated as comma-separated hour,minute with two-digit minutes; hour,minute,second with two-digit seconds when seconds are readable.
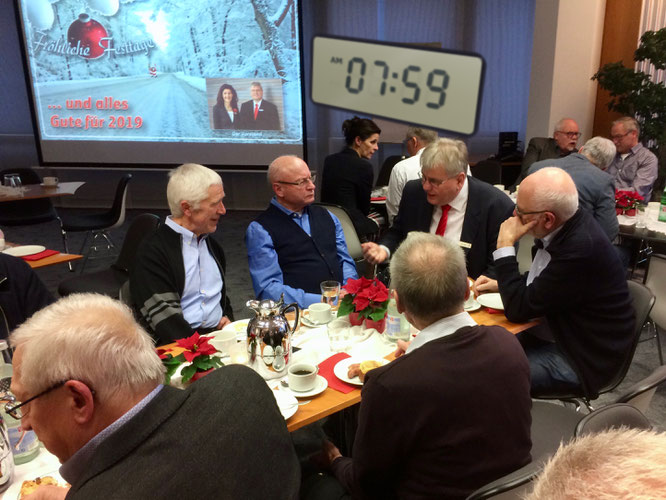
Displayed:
7,59
